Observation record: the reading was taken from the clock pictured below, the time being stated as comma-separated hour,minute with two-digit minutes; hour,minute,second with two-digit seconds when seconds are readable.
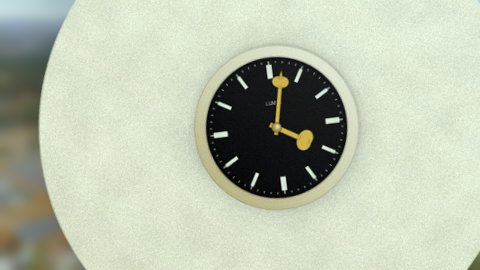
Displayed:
4,02
